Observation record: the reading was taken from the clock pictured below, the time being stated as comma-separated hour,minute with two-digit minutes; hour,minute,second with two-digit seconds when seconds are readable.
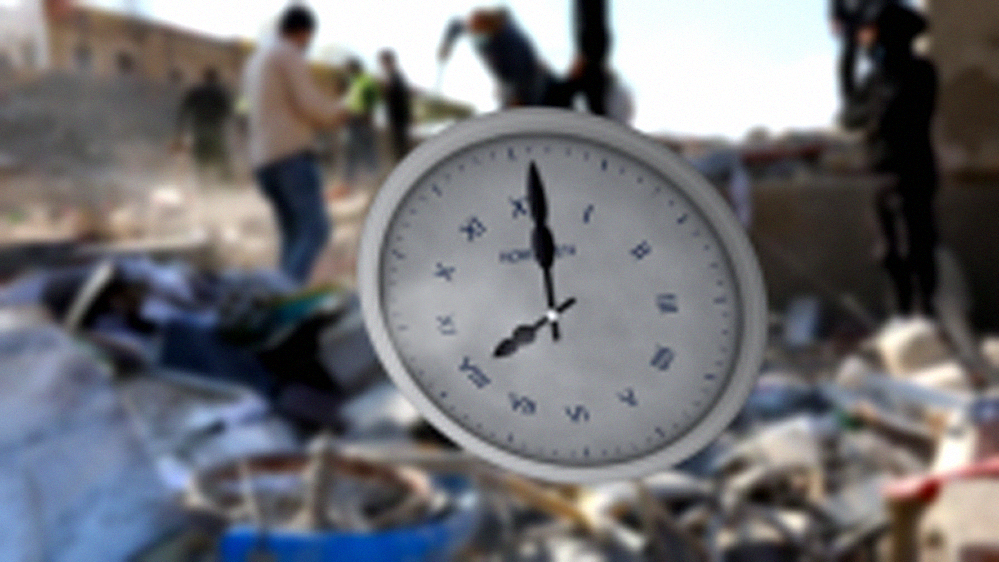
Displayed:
8,01
